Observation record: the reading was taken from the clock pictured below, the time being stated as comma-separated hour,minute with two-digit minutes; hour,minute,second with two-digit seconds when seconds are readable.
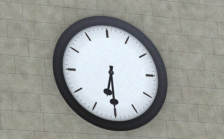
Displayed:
6,30
